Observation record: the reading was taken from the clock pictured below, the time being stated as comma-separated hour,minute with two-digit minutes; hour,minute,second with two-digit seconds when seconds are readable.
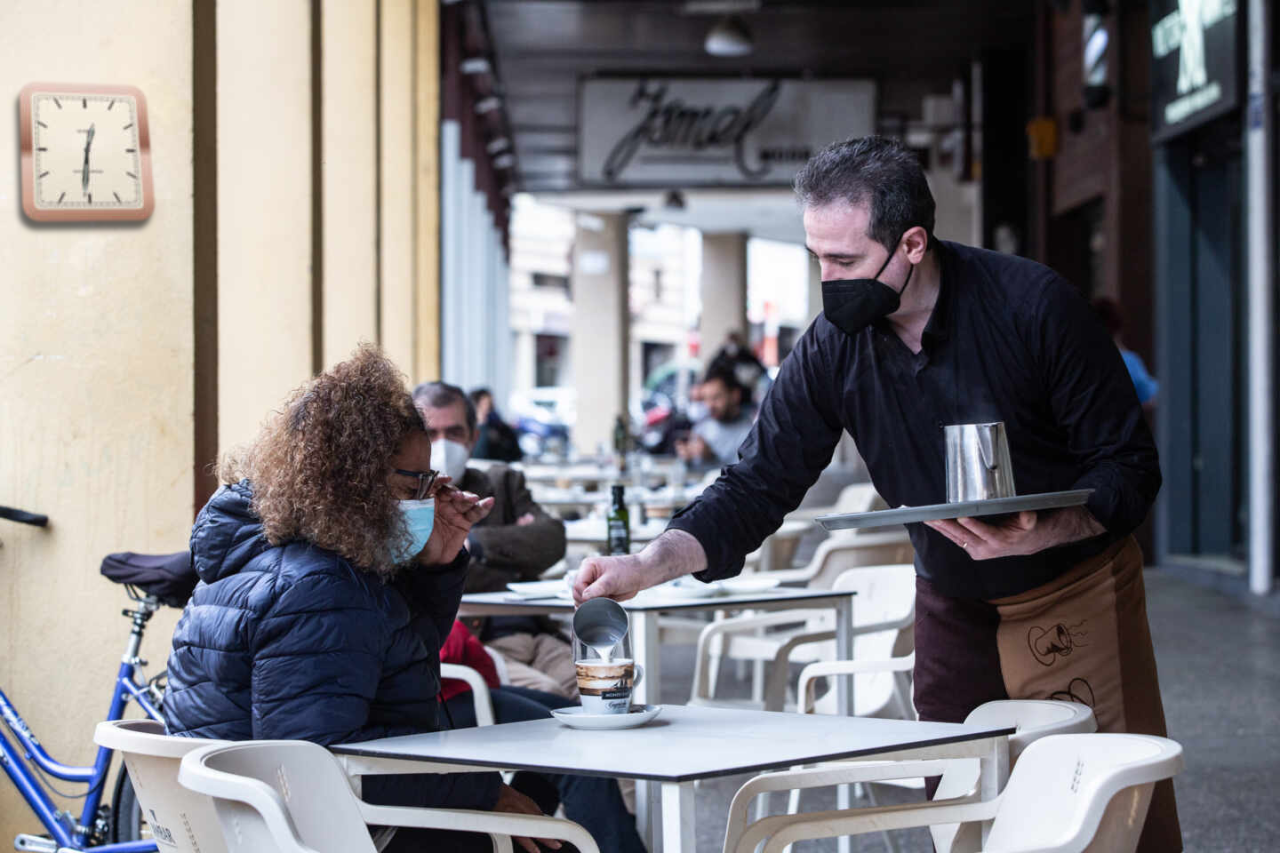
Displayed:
12,31
